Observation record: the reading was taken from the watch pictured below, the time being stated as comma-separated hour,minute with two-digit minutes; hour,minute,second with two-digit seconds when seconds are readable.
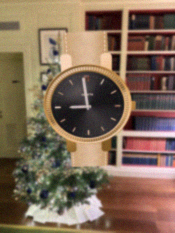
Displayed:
8,59
